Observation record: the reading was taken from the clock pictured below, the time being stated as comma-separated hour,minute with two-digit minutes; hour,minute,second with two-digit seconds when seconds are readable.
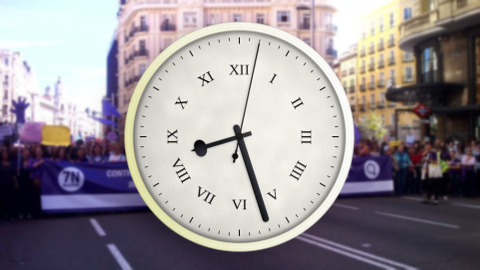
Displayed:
8,27,02
